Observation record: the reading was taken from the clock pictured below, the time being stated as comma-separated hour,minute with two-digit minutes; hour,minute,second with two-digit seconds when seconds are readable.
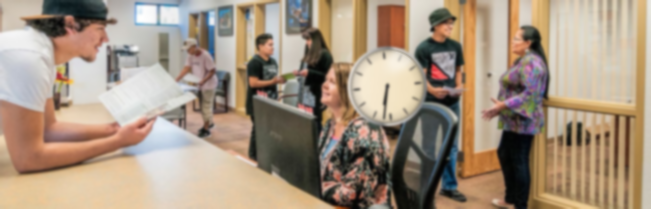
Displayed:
6,32
